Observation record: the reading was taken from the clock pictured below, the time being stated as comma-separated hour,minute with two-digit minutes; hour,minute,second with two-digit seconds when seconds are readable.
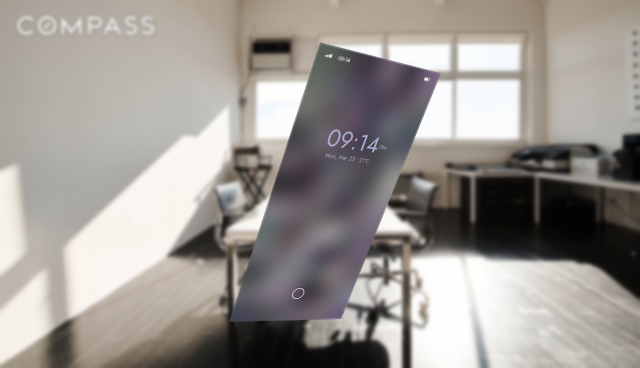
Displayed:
9,14
